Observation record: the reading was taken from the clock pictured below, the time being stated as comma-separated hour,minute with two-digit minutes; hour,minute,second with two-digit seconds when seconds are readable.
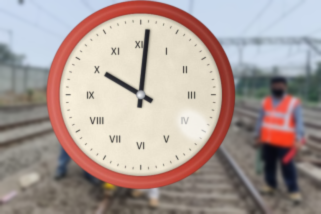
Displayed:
10,01
